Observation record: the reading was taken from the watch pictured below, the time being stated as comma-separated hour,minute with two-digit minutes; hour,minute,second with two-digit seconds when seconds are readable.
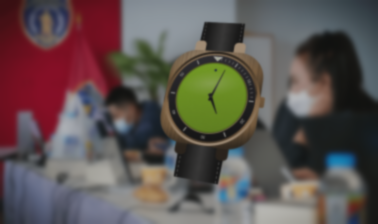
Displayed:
5,03
